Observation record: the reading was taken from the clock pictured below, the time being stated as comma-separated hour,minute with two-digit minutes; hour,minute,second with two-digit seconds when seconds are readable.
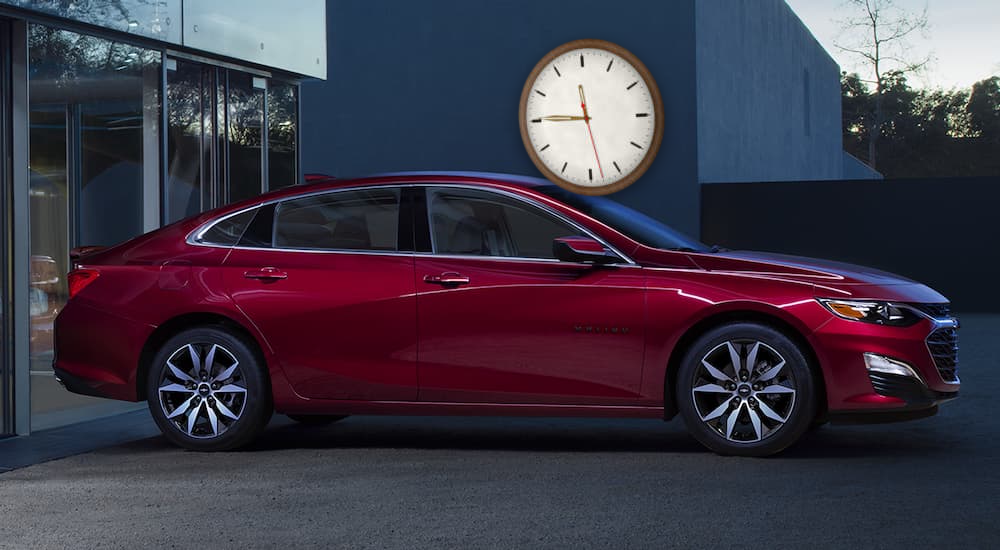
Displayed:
11,45,28
